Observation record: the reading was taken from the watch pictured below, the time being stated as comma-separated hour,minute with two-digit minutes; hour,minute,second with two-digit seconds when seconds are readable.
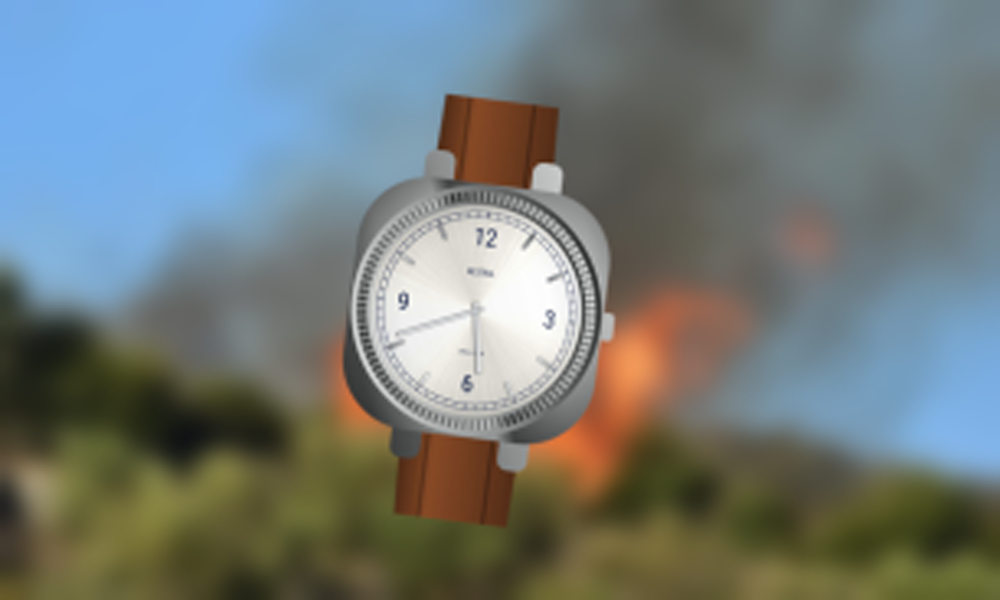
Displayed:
5,41
